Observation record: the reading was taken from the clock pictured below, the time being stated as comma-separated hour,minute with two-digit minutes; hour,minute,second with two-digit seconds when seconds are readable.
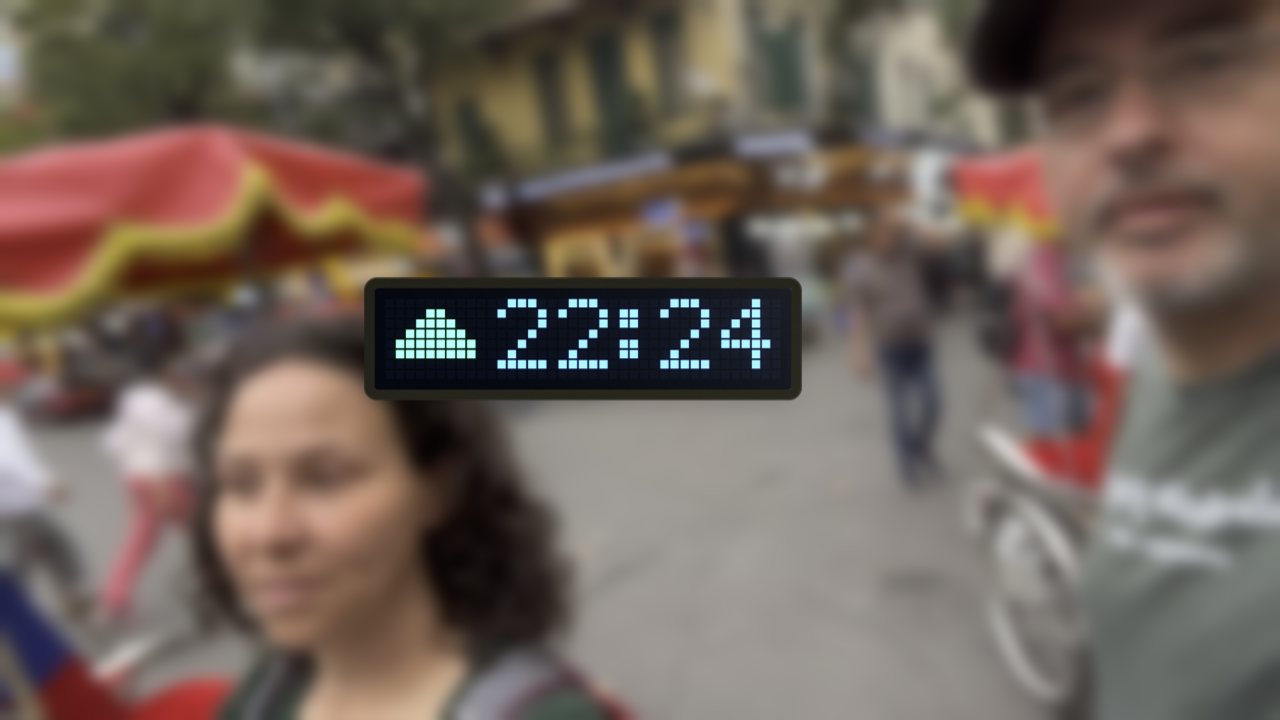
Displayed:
22,24
